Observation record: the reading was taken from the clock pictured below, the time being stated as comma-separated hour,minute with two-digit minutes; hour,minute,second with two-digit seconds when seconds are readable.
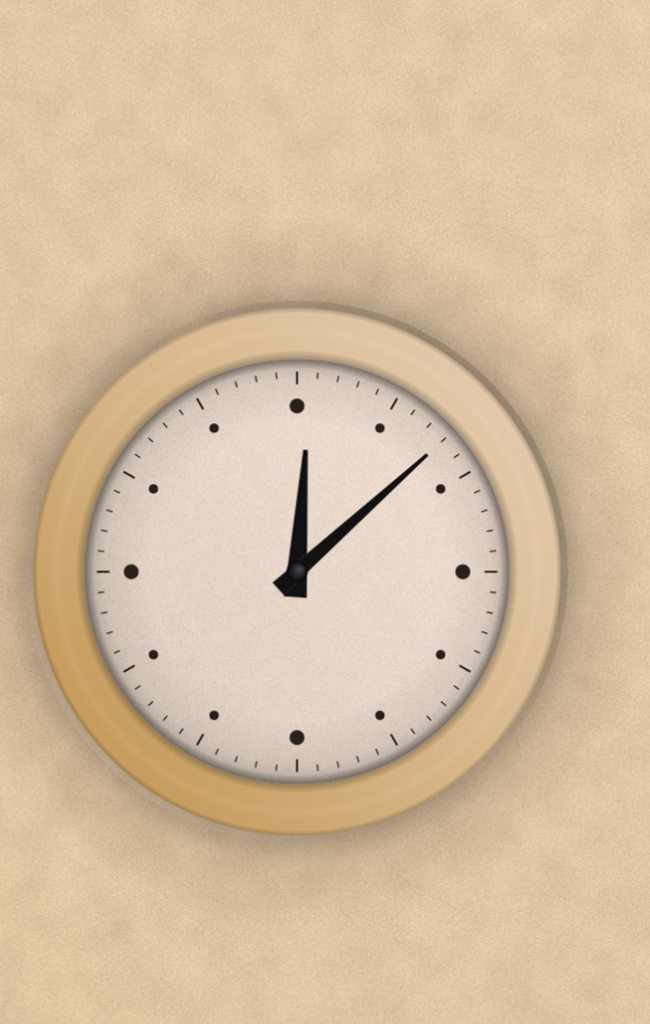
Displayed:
12,08
